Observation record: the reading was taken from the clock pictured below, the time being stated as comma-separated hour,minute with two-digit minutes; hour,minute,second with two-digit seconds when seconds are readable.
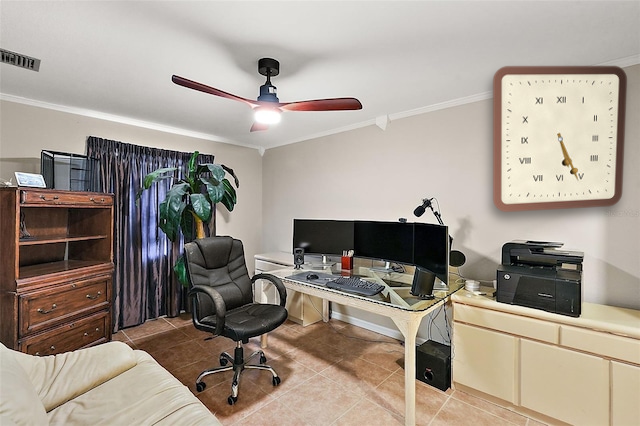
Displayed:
5,26
